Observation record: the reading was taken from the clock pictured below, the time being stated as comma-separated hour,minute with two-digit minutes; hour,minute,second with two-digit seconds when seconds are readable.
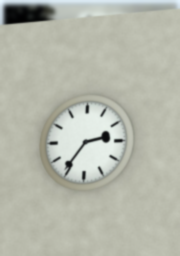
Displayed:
2,36
